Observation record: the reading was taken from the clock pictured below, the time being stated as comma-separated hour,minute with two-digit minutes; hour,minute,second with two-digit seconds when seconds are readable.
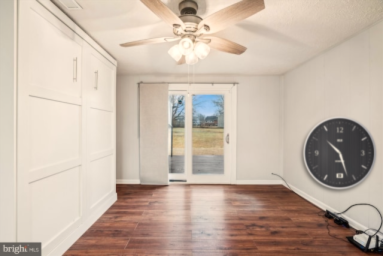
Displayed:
10,27
